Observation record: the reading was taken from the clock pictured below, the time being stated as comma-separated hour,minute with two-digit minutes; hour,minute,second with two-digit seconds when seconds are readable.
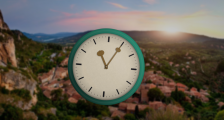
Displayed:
11,05
